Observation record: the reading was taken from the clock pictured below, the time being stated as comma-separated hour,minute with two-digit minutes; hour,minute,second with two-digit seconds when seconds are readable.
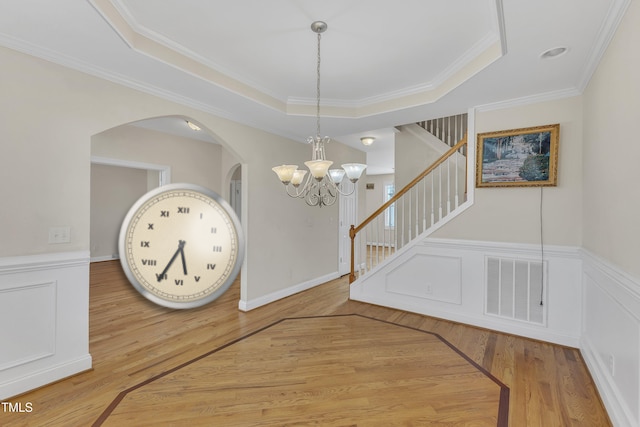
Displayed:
5,35
